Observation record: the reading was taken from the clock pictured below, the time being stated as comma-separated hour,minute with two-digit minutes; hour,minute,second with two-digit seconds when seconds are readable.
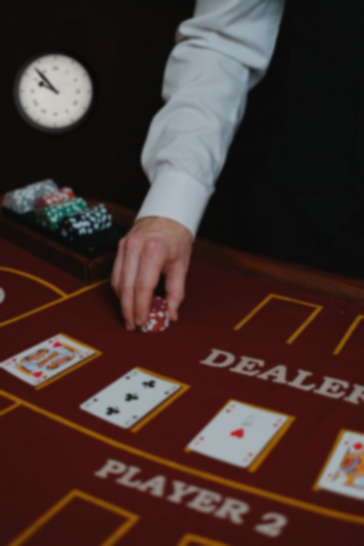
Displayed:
9,53
